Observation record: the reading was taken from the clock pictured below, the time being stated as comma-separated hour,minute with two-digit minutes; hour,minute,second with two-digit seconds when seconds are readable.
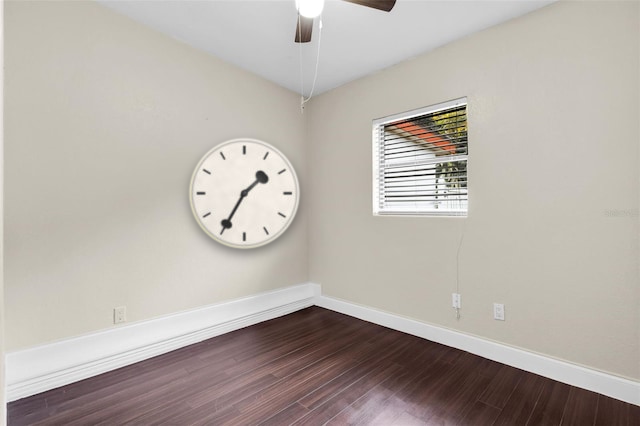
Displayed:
1,35
